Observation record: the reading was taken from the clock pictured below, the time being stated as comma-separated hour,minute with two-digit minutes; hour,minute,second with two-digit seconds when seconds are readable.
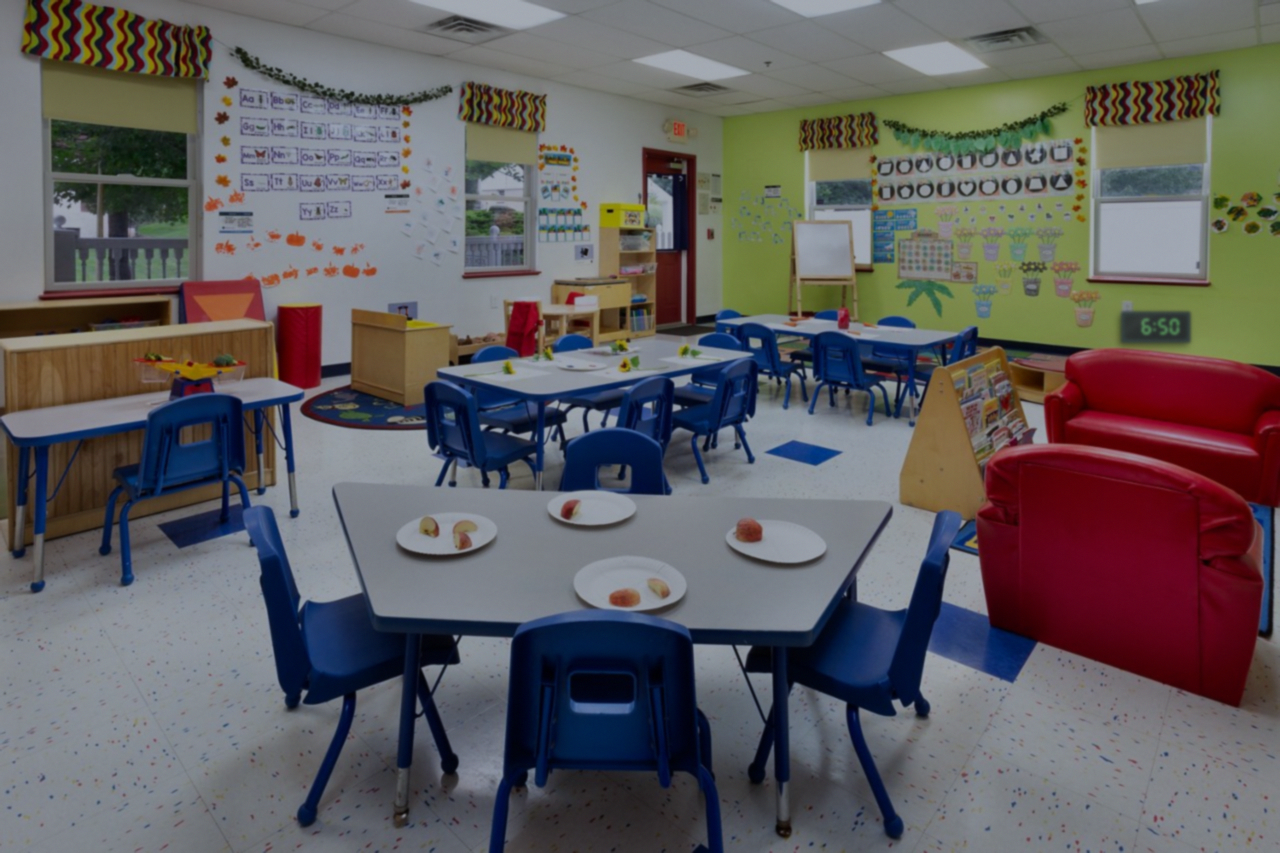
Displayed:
6,50
